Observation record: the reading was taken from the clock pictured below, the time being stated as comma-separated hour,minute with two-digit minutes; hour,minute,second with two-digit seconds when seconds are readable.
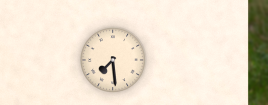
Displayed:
7,29
